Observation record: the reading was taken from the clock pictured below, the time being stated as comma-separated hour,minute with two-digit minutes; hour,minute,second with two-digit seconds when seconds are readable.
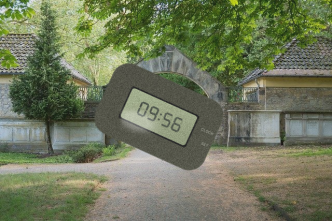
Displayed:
9,56
